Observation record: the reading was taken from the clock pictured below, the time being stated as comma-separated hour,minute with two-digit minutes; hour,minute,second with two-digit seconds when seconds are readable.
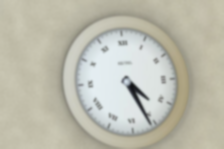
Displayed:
4,26
